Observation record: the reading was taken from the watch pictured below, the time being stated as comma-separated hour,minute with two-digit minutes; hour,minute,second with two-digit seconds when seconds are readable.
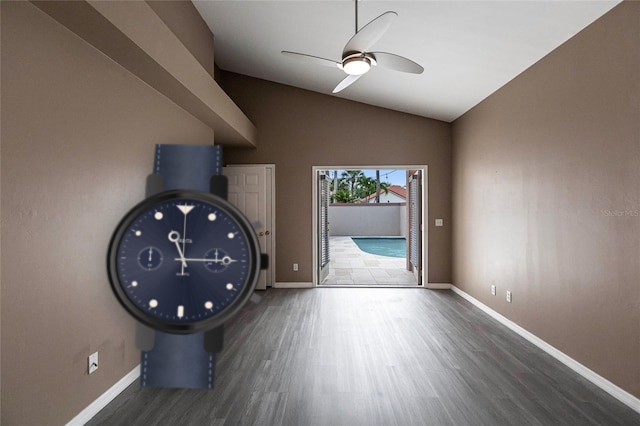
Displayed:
11,15
